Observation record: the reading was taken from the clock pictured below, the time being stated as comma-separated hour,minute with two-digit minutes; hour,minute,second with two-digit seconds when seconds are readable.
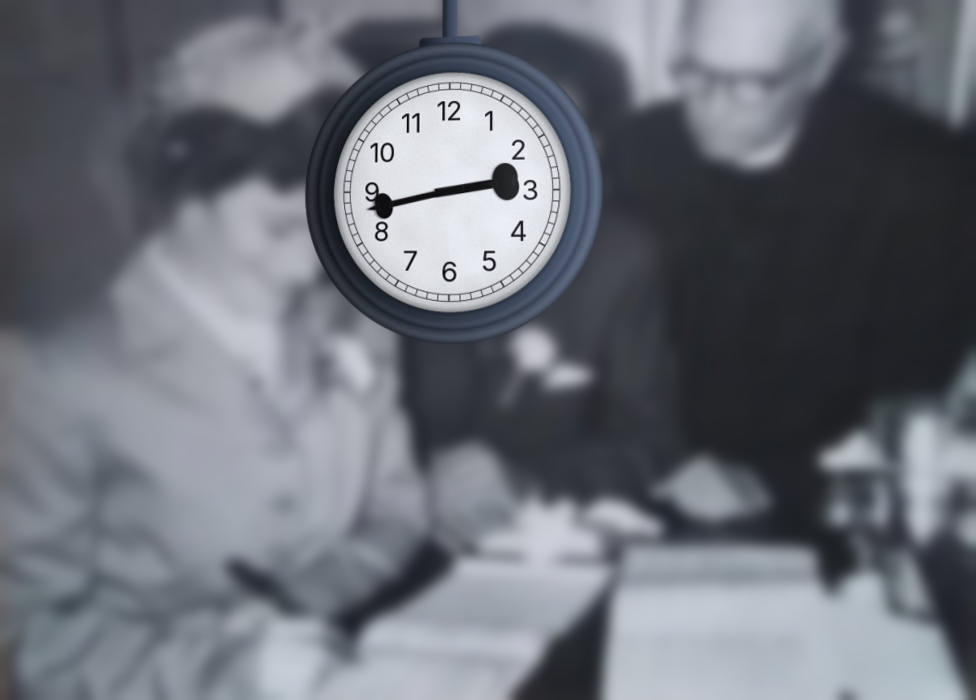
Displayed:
2,43
